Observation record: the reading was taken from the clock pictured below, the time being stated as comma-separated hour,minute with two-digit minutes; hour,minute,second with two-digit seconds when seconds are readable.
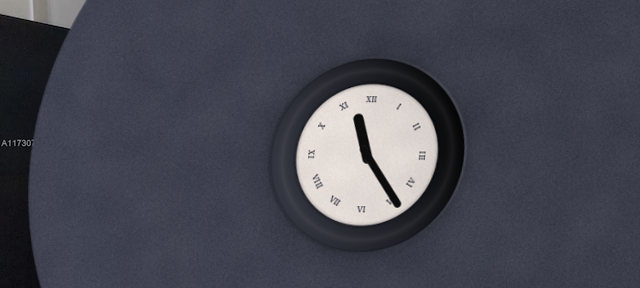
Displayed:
11,24
